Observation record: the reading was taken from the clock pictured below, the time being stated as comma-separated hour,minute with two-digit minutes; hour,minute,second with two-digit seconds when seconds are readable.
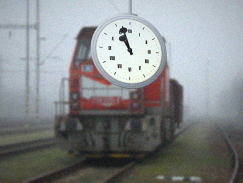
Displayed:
10,57
